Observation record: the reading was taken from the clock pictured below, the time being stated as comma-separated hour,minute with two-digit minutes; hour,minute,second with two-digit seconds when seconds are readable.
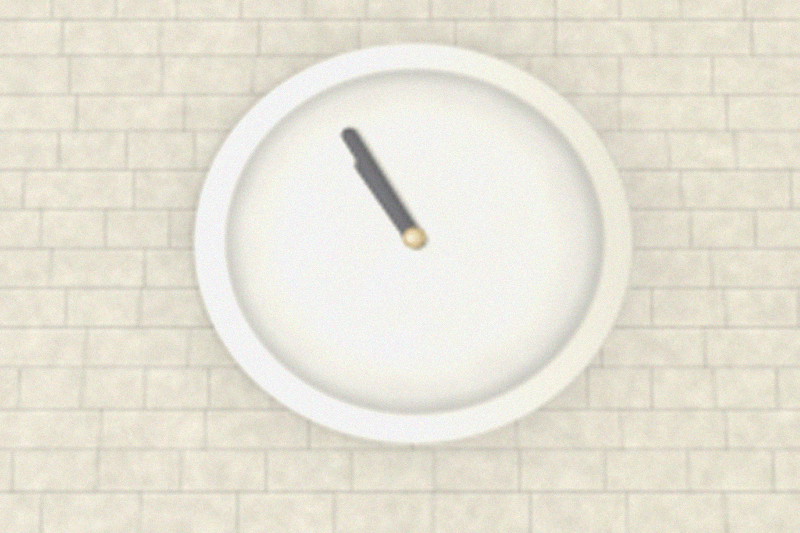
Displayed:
10,55
